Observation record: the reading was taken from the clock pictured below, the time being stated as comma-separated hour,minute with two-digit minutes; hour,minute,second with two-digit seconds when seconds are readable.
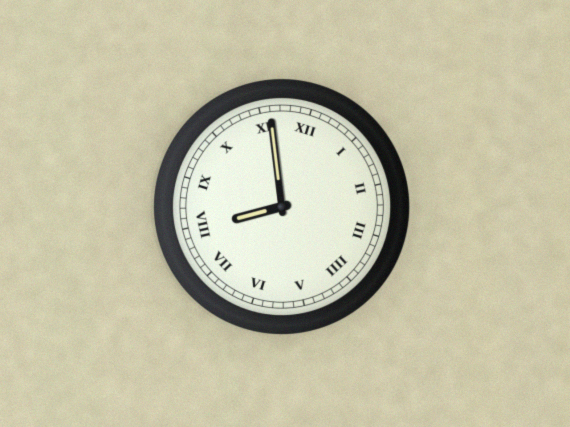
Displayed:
7,56
